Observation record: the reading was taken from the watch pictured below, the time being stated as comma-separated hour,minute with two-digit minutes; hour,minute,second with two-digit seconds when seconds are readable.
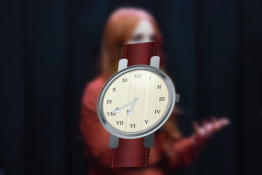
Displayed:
6,40
